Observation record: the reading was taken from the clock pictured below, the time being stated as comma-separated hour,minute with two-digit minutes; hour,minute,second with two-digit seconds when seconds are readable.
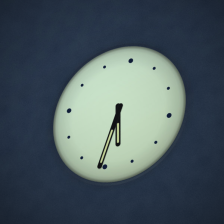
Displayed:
5,31
